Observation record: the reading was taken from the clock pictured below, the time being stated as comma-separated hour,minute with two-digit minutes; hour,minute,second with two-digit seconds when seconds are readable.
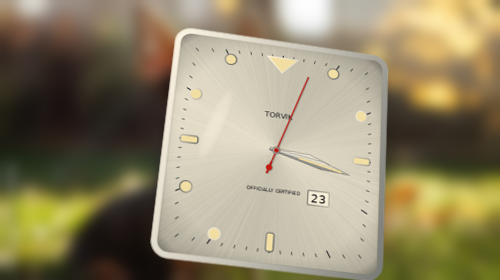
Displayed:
3,17,03
